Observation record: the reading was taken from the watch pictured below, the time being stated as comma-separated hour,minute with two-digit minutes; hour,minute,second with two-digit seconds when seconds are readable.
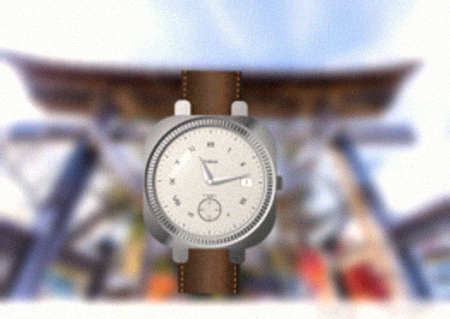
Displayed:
11,13
